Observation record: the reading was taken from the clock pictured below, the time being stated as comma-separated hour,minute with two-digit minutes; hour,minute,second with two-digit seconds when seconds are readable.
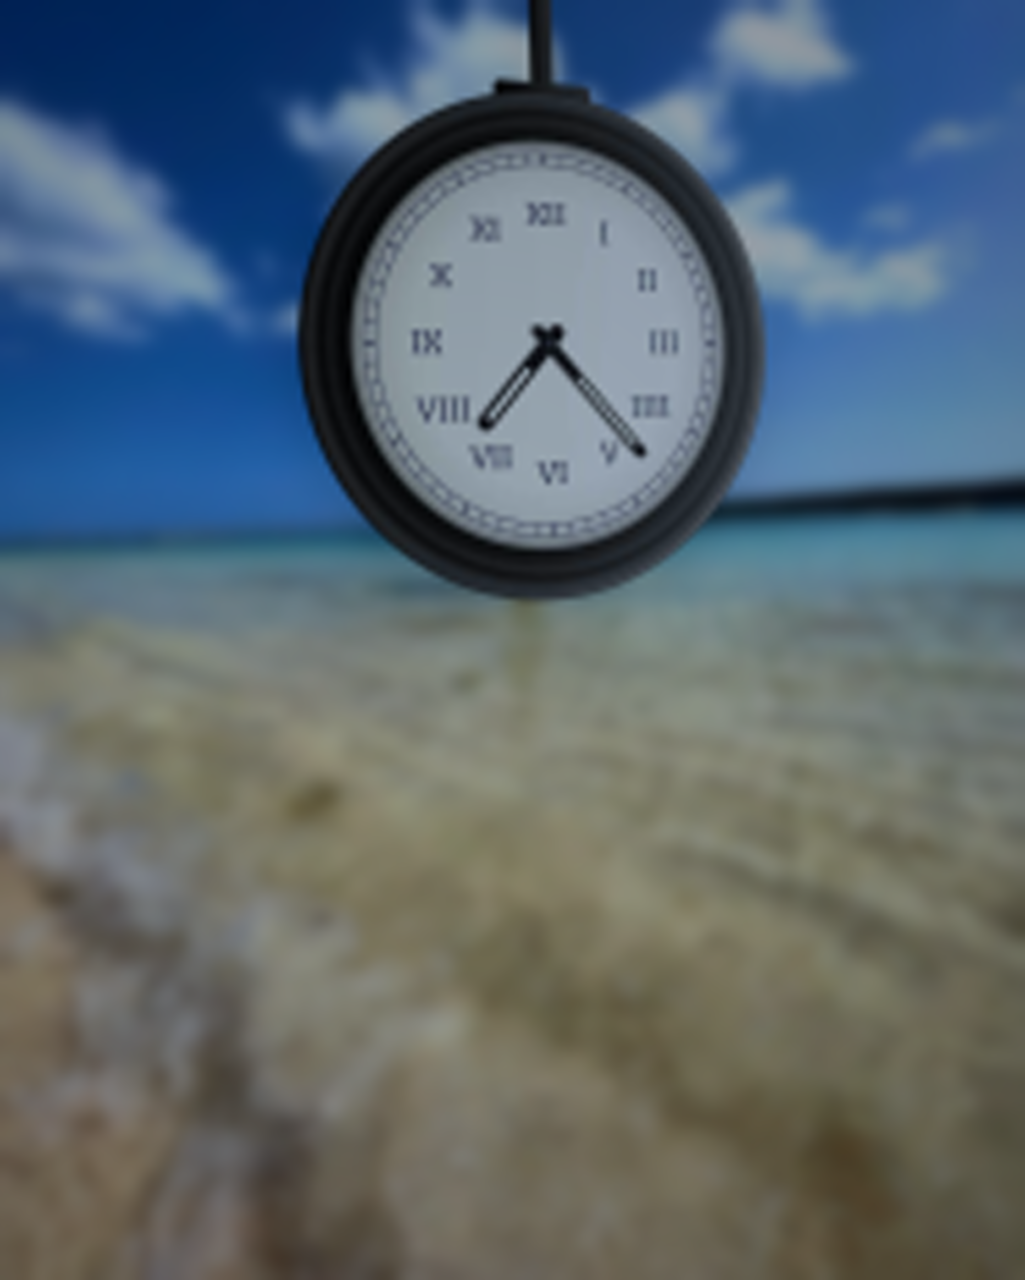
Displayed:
7,23
